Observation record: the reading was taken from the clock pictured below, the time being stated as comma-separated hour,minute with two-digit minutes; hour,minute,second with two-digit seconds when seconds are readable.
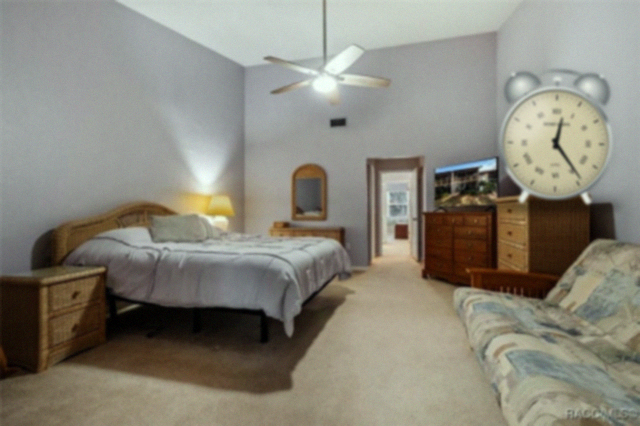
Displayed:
12,24
